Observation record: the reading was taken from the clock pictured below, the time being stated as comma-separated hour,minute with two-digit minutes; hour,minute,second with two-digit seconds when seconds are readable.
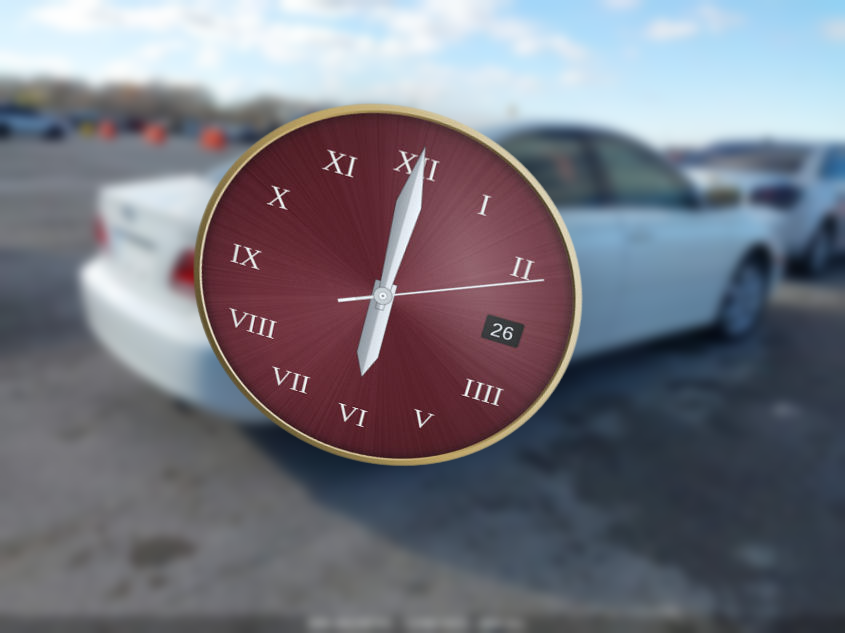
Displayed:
6,00,11
